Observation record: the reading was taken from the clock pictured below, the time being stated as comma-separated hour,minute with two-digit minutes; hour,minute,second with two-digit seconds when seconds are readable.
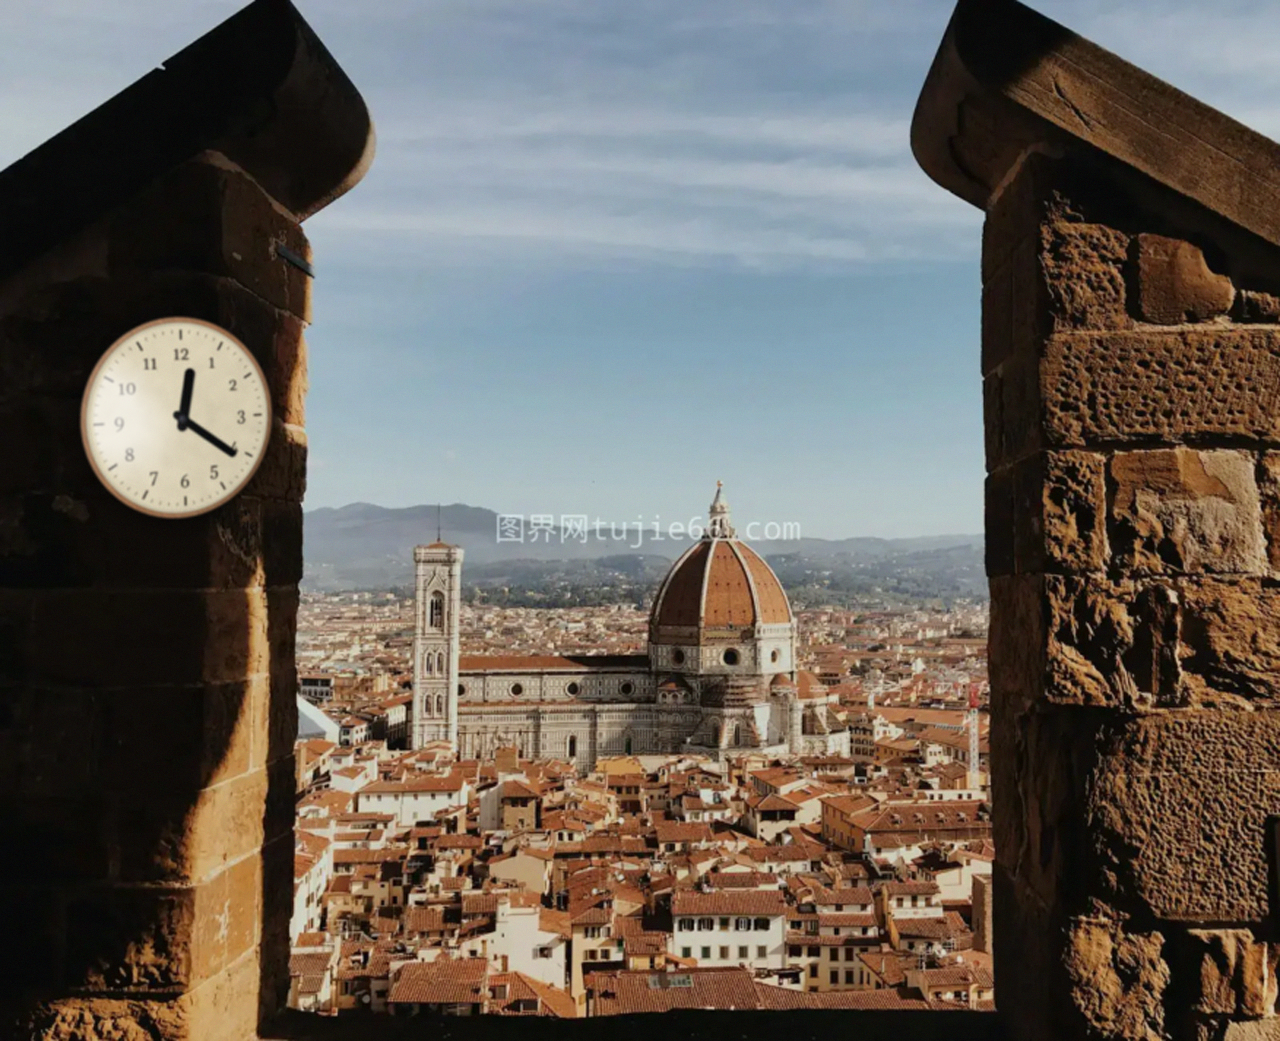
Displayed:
12,21
